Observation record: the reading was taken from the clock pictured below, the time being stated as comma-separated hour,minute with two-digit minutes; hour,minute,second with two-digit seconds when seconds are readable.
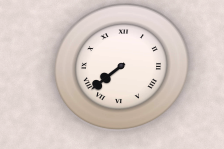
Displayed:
7,38
